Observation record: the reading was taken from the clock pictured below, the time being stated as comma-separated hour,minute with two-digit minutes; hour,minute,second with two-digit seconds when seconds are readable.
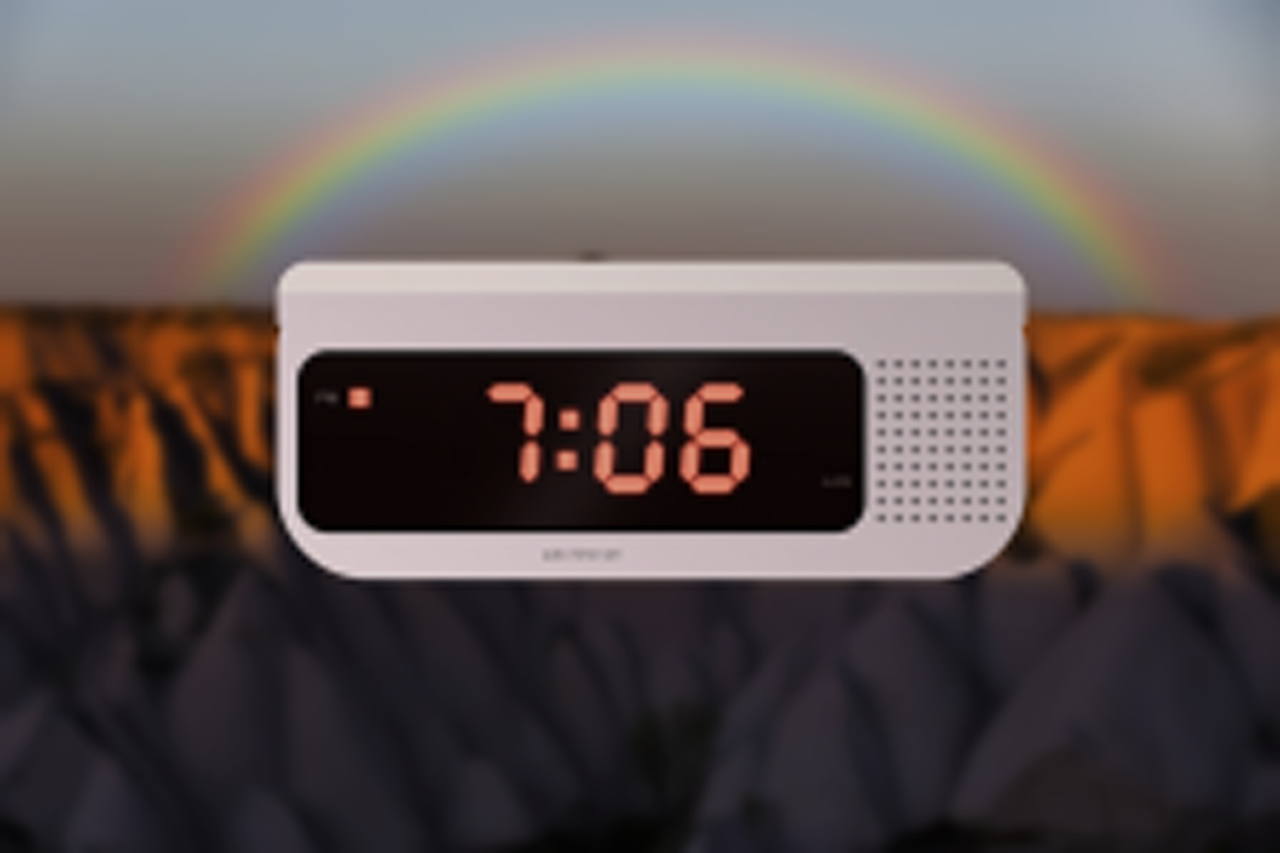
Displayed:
7,06
